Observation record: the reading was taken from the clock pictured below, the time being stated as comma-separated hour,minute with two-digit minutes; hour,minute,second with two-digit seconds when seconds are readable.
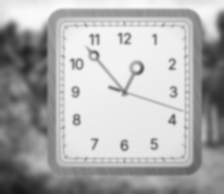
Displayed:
12,53,18
